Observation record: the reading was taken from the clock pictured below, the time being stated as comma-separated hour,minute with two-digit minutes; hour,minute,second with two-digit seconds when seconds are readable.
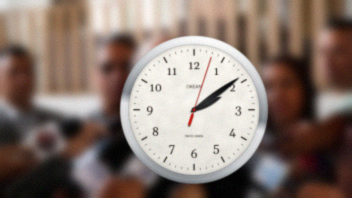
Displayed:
2,09,03
